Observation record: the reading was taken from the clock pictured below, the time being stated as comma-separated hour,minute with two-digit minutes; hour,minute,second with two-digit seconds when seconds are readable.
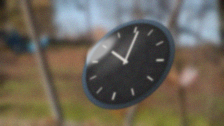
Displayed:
10,01
